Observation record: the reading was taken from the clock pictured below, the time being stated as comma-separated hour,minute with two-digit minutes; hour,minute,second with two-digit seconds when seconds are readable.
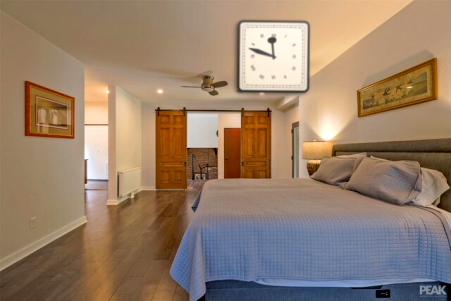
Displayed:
11,48
